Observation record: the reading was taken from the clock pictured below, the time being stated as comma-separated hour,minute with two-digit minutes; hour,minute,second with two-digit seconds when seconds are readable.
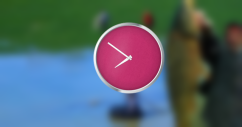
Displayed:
7,51
